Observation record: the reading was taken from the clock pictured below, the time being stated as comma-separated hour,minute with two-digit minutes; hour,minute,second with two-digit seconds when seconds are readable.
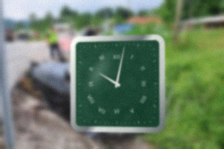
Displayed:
10,02
